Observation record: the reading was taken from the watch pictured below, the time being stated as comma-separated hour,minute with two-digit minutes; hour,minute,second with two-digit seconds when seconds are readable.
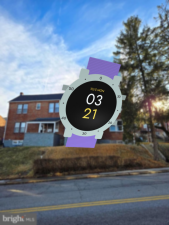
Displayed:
3,21
